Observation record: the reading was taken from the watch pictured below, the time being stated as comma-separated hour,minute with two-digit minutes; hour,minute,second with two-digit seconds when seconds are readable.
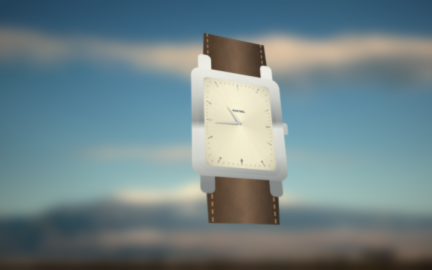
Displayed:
10,44
